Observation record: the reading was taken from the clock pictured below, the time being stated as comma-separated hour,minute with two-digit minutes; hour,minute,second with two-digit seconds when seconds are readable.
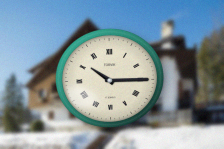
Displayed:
10,15
